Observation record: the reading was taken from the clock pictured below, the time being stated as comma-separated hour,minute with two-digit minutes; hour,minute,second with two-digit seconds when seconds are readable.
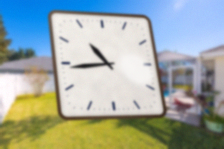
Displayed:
10,44
